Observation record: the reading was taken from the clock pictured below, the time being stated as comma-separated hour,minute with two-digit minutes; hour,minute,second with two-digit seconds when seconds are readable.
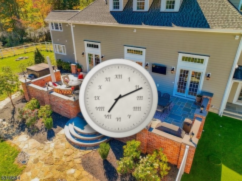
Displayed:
7,11
